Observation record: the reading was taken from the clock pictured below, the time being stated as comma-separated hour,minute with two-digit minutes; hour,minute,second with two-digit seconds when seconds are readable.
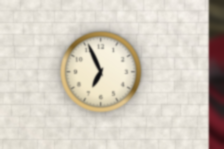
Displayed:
6,56
